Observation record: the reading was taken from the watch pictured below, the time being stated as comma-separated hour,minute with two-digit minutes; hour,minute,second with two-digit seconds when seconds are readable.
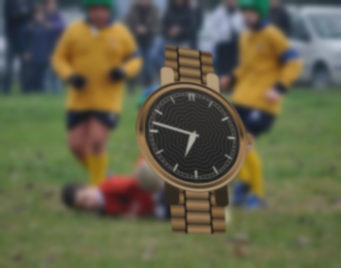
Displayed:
6,47
